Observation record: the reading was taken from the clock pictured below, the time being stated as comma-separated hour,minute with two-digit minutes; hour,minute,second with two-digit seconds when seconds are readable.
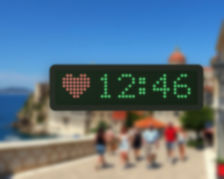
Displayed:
12,46
